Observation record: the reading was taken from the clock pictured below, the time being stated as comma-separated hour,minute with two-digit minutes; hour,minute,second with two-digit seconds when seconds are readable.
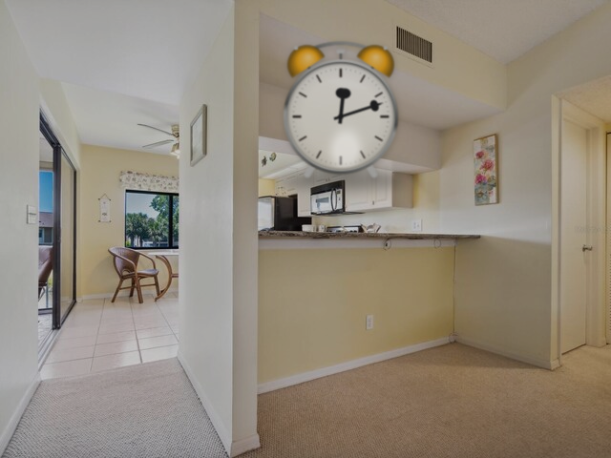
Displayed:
12,12
